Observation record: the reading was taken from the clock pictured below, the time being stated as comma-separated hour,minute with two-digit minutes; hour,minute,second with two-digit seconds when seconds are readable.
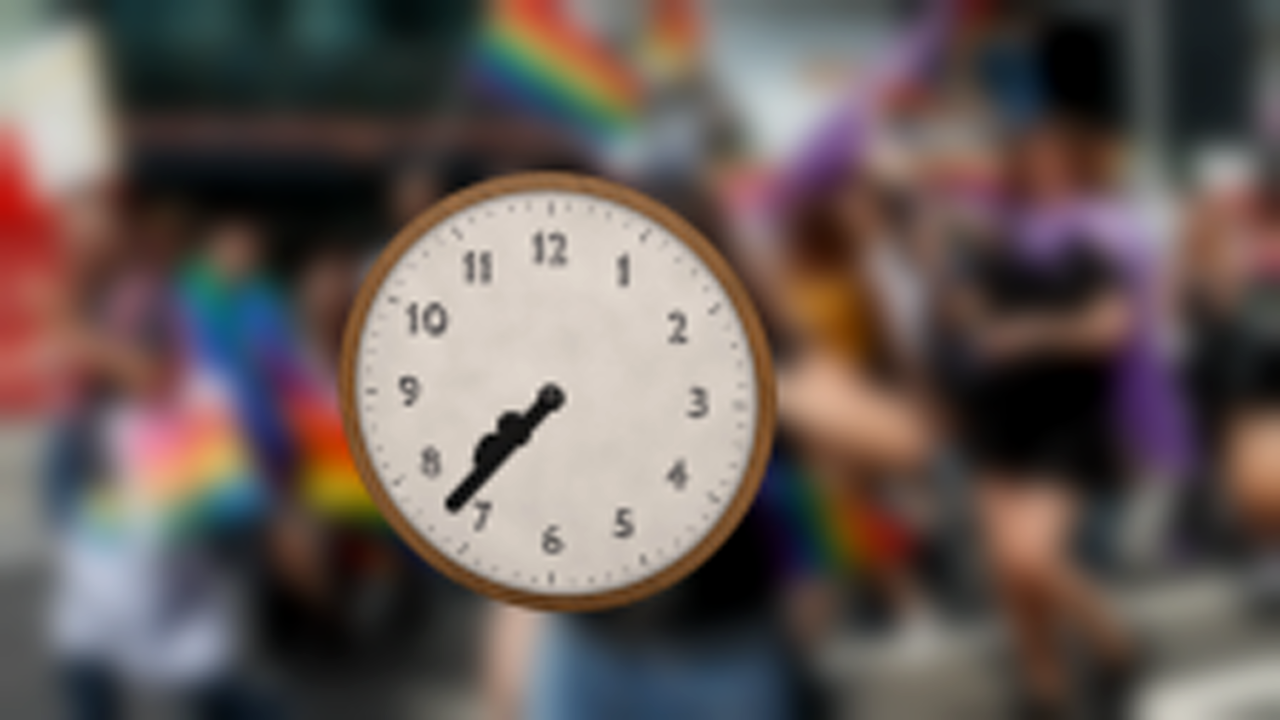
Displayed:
7,37
